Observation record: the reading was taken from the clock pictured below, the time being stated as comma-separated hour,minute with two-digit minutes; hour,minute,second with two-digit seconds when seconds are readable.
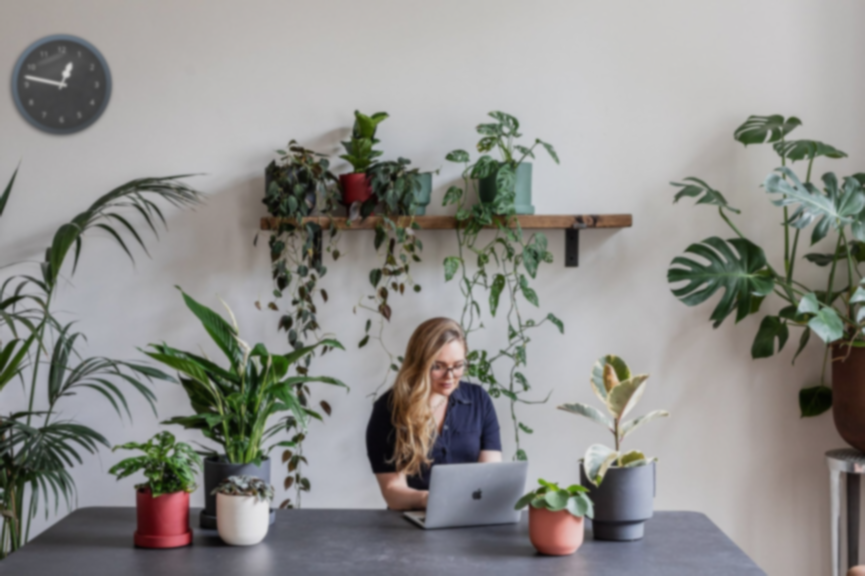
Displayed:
12,47
